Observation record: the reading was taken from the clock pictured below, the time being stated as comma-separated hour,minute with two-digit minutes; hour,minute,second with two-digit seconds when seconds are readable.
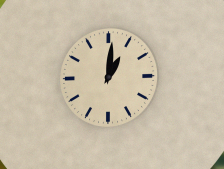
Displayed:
1,01
